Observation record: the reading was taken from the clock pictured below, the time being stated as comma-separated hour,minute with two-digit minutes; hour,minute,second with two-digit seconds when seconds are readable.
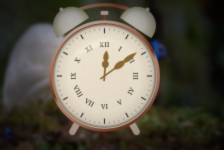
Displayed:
12,09
